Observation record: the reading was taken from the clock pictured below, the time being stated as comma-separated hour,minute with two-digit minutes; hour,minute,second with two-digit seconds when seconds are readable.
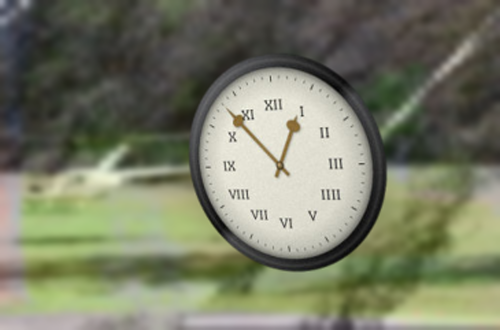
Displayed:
12,53
